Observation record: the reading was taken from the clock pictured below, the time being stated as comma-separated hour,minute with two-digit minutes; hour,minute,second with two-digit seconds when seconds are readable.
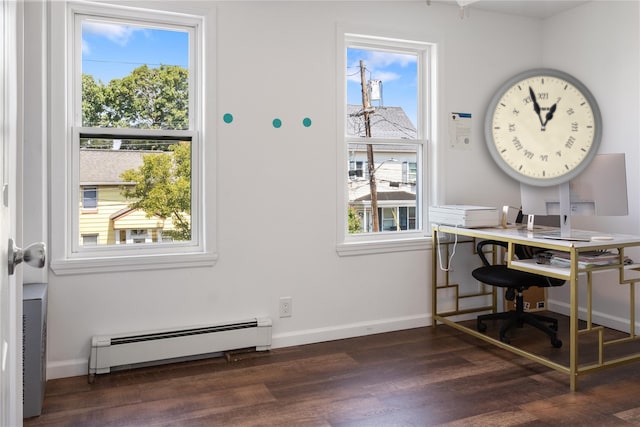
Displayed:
12,57
